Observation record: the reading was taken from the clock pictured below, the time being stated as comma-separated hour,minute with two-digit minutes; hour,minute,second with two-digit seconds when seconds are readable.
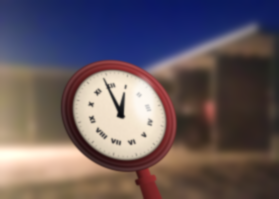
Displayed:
12,59
